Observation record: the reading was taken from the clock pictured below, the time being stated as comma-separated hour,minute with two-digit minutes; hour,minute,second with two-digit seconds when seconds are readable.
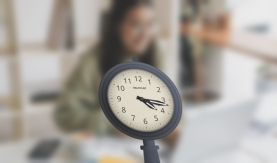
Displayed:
4,17
